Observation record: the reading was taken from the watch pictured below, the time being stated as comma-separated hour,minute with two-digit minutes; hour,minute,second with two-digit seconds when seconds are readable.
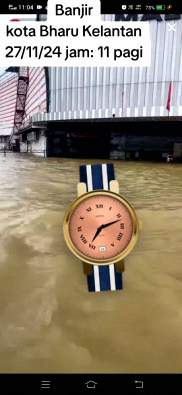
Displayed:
7,12
